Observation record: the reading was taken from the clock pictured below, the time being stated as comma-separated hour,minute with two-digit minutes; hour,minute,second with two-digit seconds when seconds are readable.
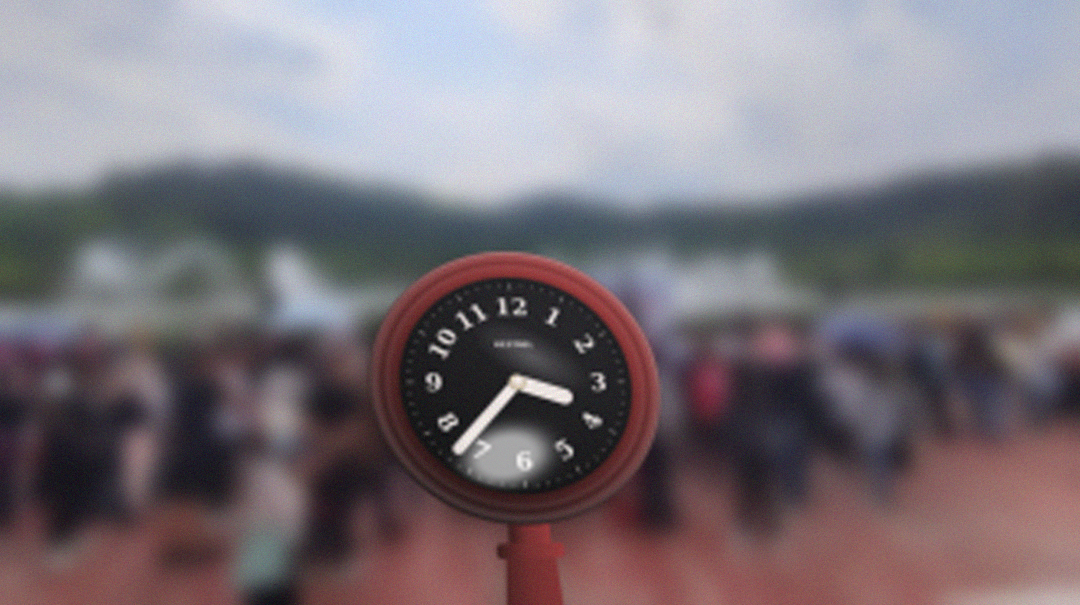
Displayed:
3,37
